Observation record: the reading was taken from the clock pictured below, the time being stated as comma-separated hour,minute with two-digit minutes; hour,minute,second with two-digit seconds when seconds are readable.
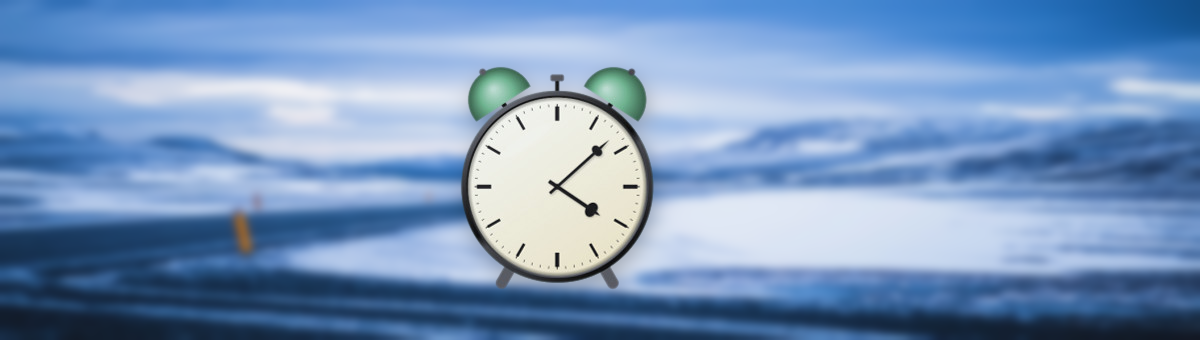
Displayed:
4,08
